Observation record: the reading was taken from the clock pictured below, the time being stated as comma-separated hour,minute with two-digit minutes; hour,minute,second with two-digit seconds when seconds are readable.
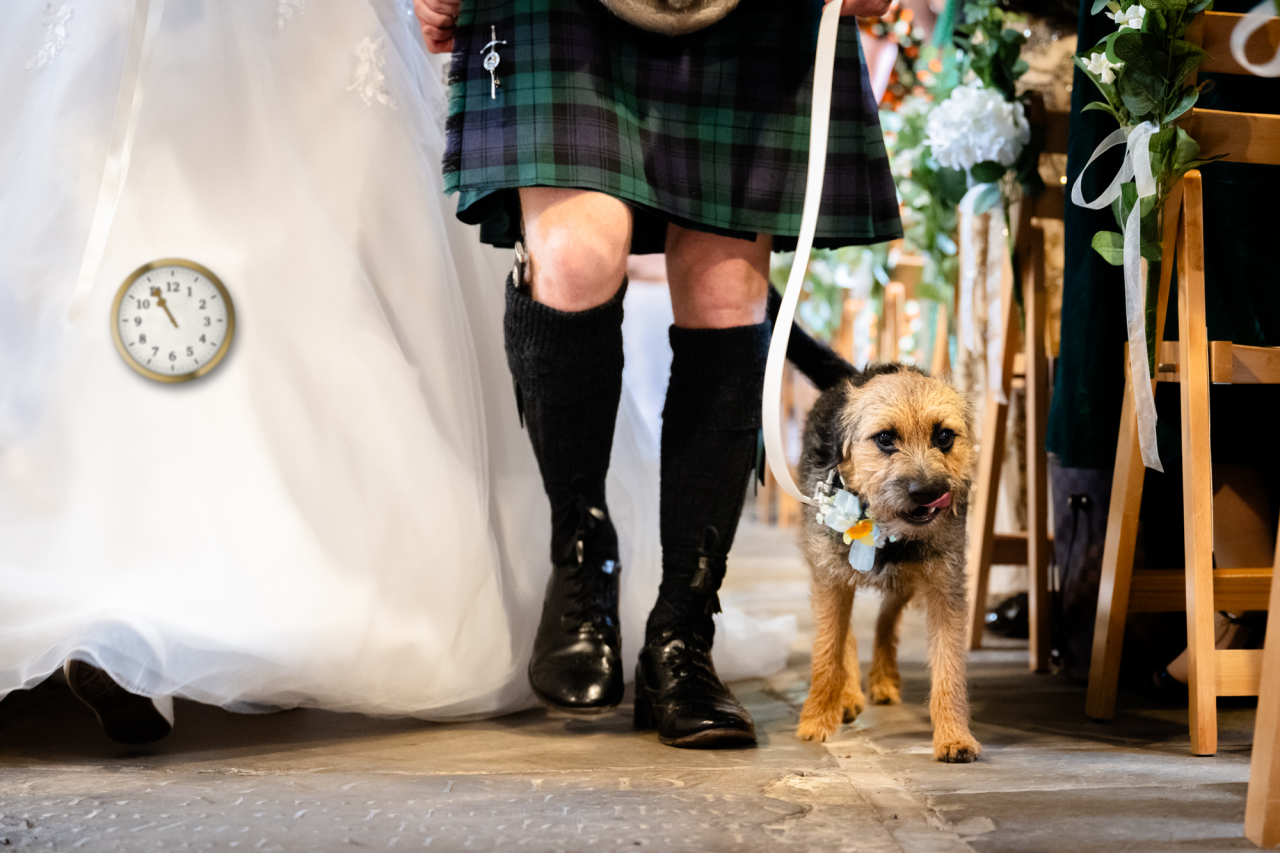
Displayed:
10,55
